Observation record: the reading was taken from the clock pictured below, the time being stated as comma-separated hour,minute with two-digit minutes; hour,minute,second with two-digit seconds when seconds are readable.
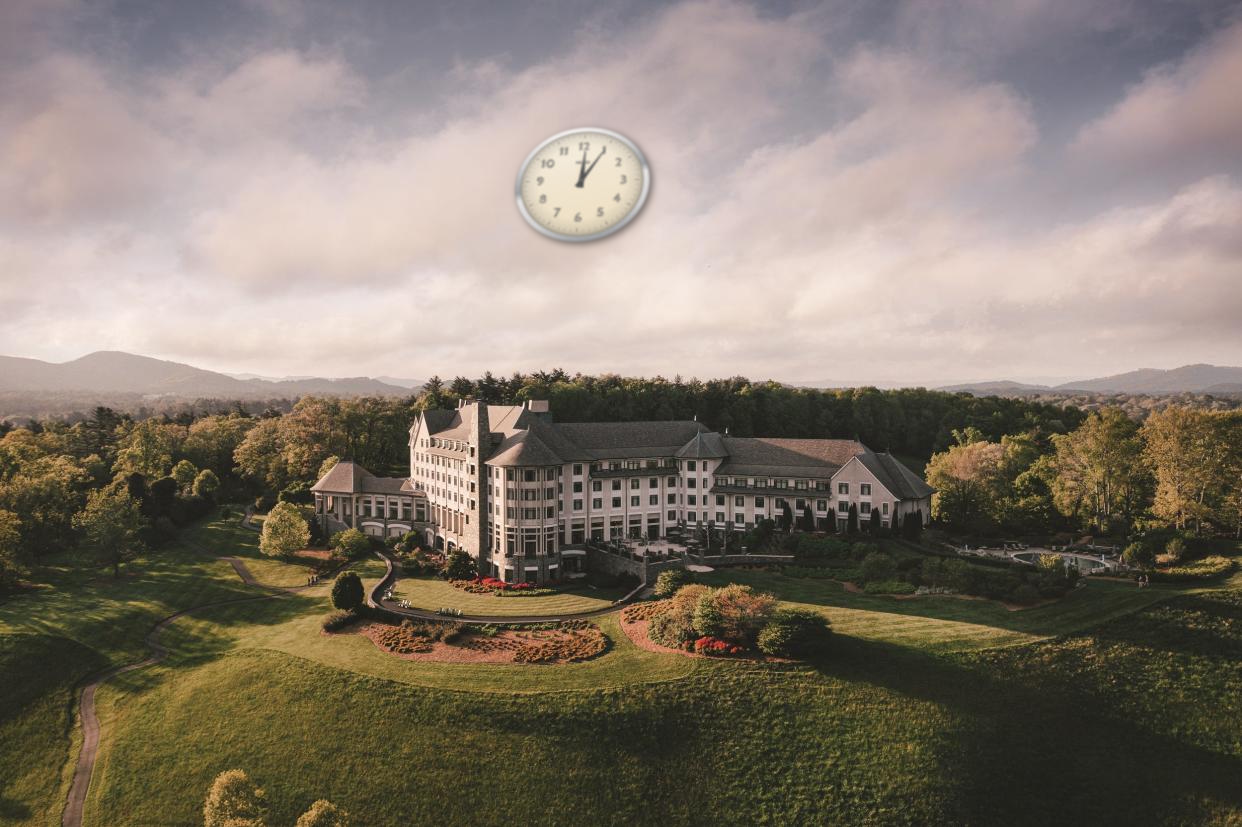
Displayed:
12,05
